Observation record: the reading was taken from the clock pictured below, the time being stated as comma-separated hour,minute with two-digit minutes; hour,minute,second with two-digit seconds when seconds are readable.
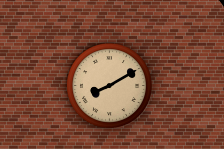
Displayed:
8,10
